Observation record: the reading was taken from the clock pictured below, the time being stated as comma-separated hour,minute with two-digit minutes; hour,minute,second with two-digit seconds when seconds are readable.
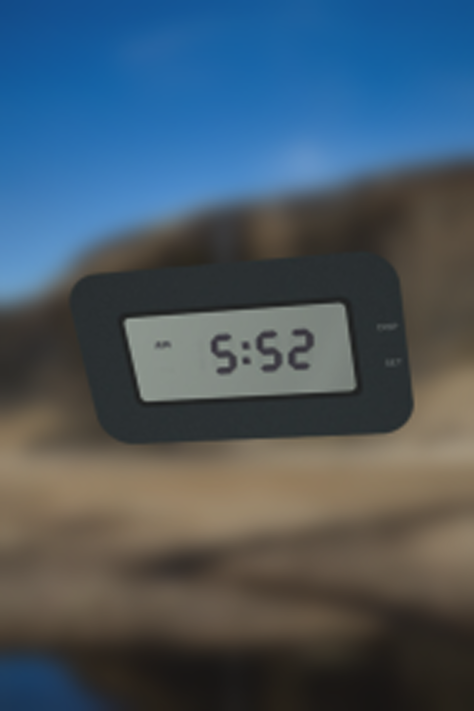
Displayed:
5,52
